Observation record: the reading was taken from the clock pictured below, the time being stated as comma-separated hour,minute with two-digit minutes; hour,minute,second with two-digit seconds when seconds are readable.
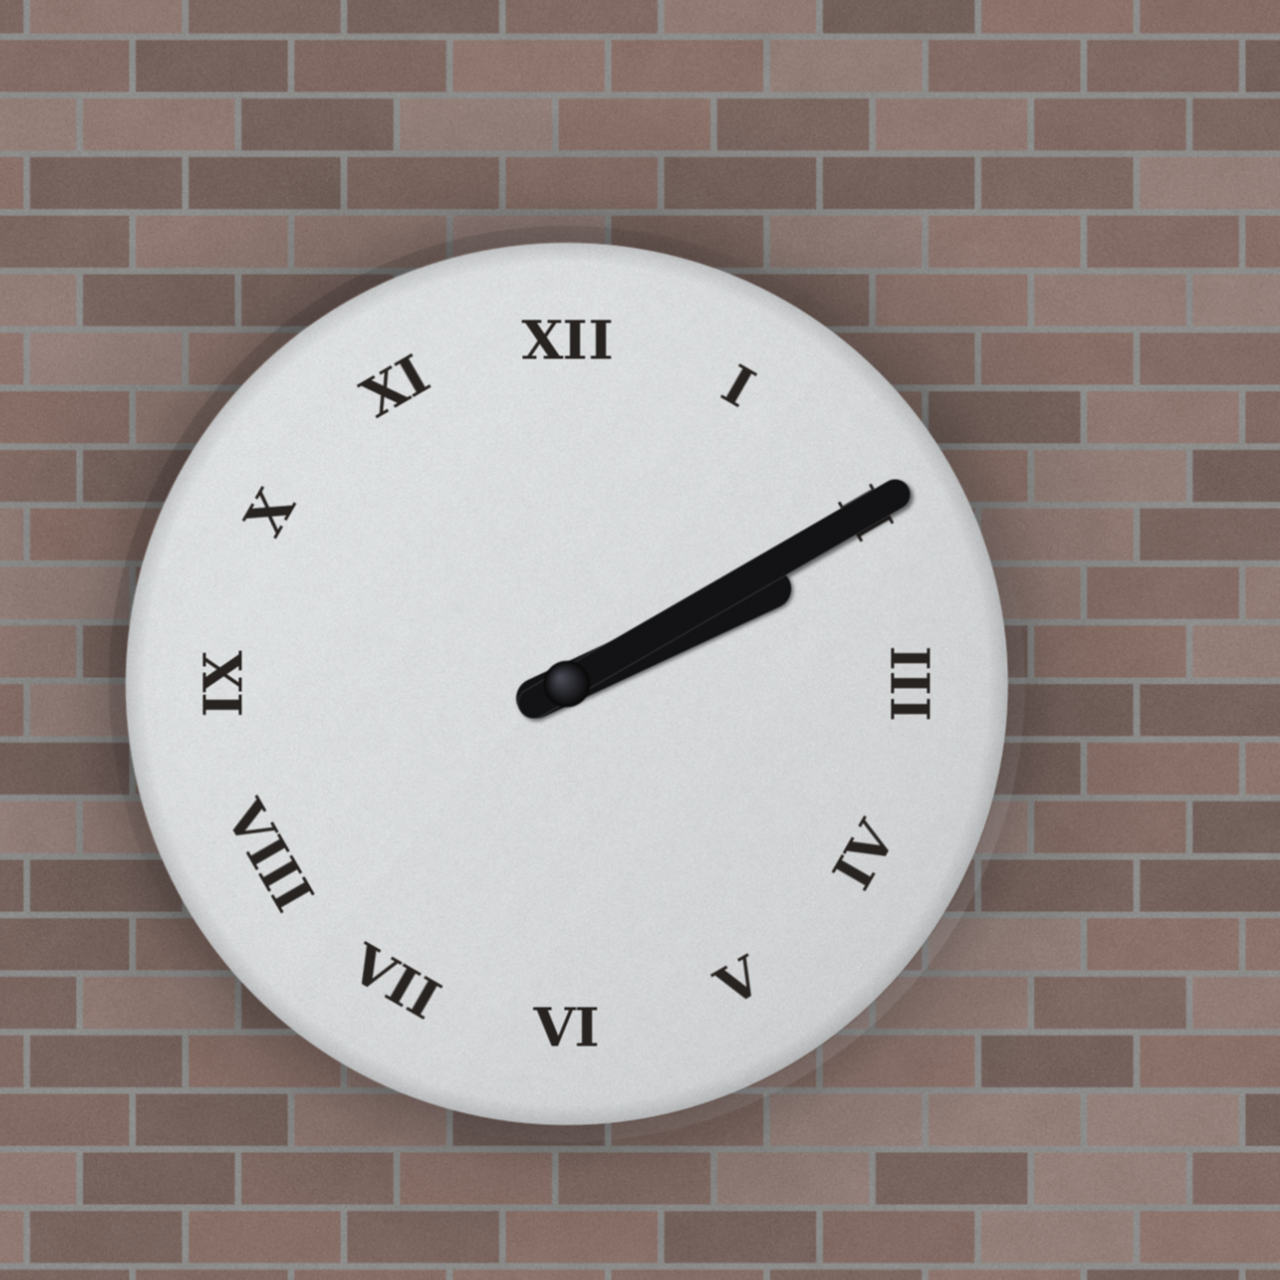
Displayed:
2,10
